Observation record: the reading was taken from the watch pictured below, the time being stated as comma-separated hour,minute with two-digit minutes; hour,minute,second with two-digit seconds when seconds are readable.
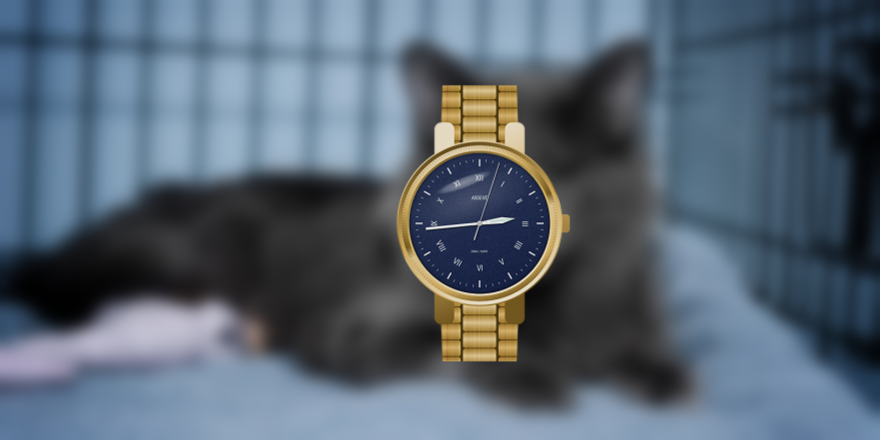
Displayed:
2,44,03
